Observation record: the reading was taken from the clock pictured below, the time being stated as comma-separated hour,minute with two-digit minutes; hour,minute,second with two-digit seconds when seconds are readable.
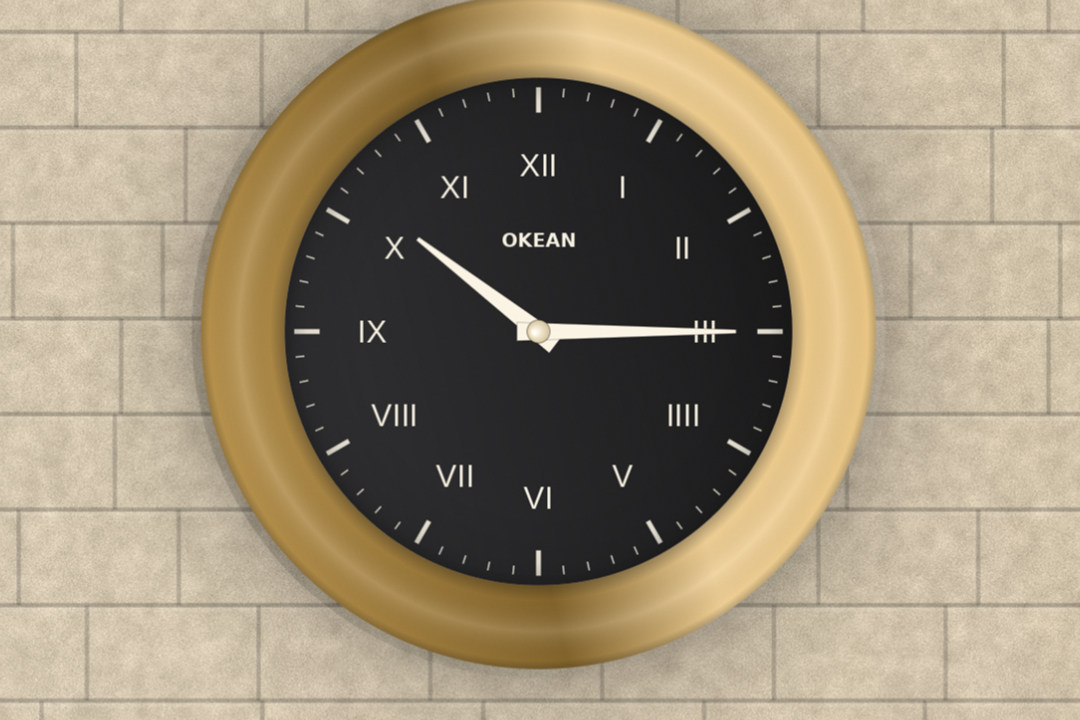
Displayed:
10,15
